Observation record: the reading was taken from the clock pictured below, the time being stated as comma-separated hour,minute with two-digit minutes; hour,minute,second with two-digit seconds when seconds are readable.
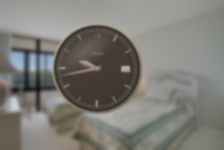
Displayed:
9,43
